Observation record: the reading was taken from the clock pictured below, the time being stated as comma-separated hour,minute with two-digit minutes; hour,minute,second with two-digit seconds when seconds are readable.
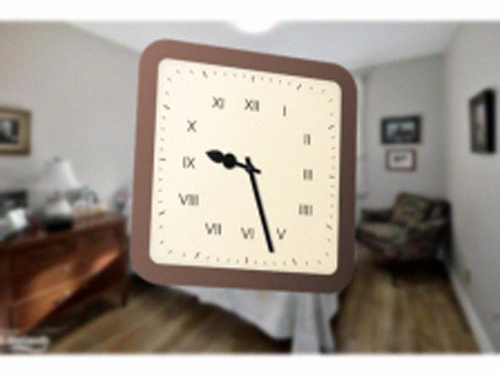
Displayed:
9,27
